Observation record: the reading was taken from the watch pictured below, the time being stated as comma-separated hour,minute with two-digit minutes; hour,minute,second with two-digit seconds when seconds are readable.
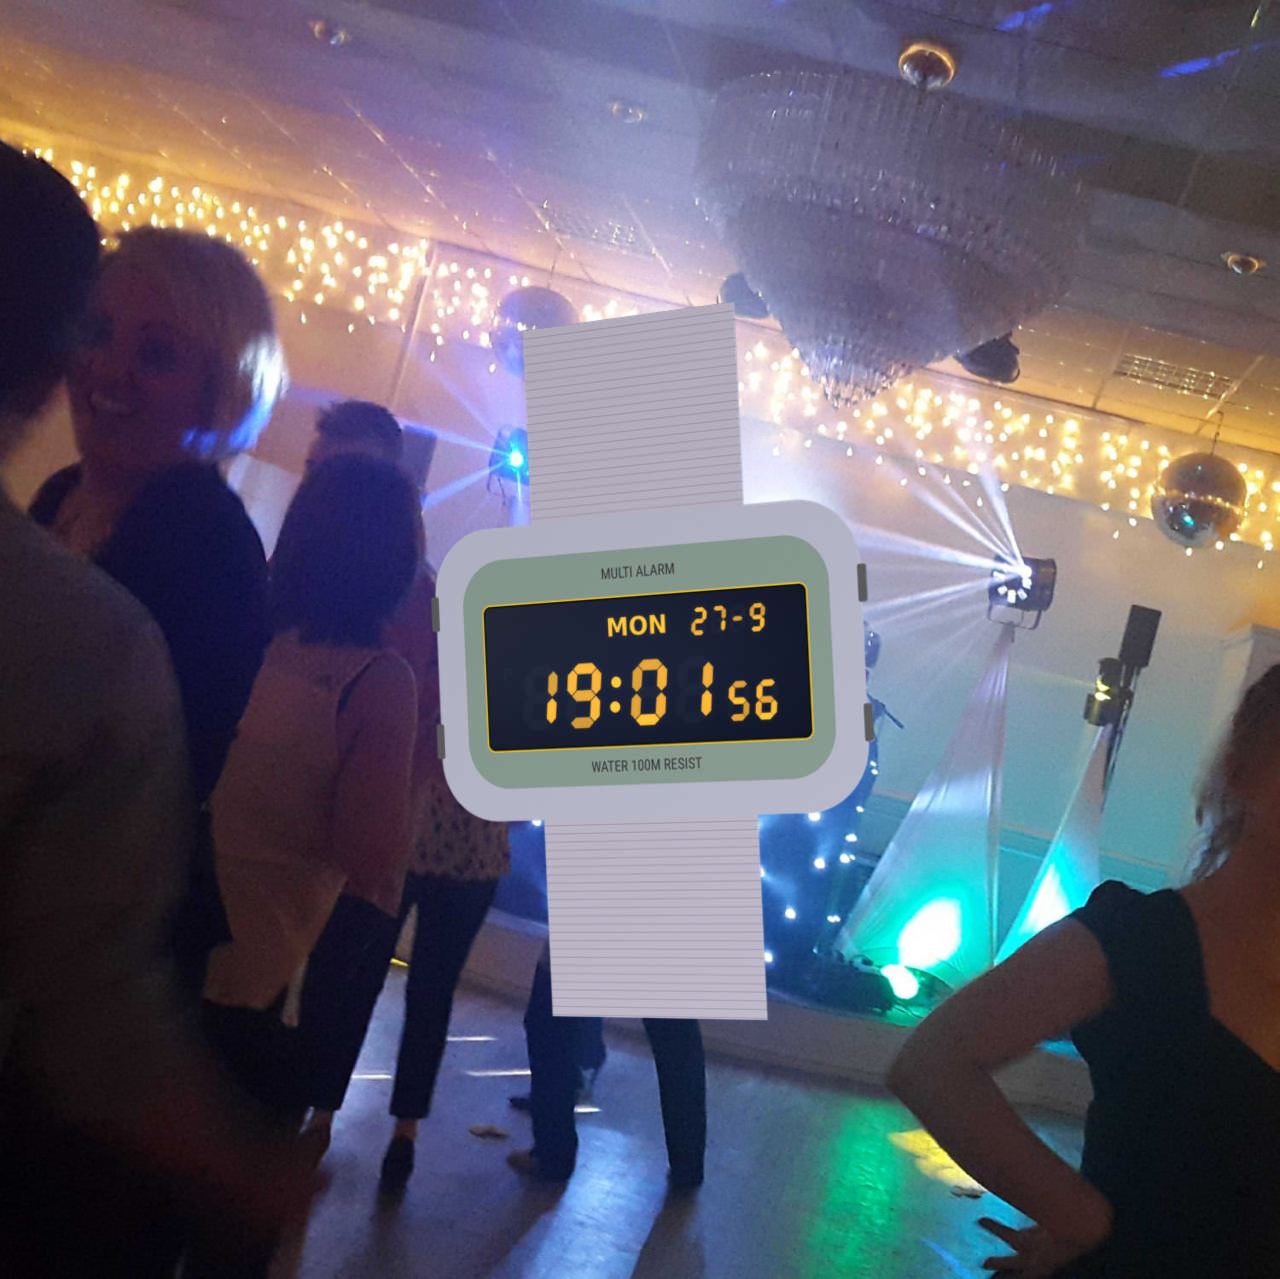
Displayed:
19,01,56
